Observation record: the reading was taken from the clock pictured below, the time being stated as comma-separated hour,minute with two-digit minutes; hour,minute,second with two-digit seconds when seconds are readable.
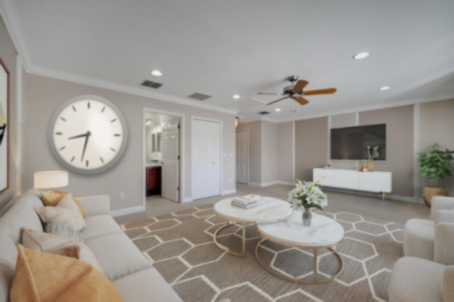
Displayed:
8,32
